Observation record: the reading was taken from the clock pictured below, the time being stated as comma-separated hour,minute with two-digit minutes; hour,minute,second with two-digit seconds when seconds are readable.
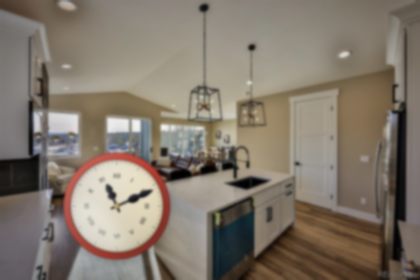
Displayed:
11,11
